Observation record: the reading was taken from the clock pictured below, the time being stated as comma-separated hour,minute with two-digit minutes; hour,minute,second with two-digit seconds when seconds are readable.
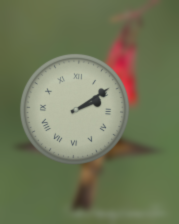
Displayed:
2,09
